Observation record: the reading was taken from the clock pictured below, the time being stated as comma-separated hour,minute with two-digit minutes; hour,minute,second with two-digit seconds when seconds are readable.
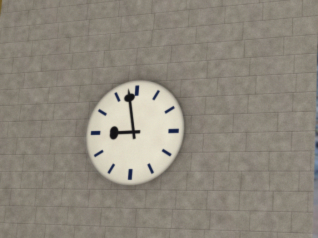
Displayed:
8,58
